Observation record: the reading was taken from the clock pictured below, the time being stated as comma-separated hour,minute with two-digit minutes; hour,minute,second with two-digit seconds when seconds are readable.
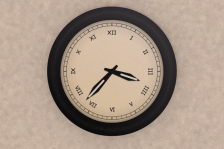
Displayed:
3,37
